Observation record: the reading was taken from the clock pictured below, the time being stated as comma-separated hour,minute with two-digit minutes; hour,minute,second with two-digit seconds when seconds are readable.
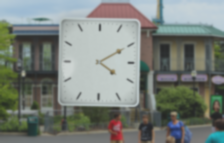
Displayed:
4,10
